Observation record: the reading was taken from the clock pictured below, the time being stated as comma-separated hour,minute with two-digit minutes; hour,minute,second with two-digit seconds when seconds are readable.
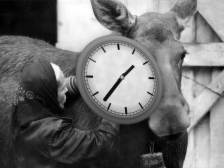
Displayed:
1,37
